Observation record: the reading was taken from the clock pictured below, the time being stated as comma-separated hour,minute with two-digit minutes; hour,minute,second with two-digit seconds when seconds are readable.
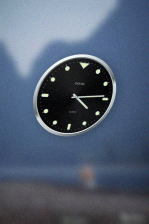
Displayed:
4,14
